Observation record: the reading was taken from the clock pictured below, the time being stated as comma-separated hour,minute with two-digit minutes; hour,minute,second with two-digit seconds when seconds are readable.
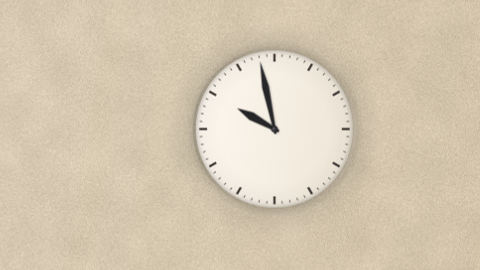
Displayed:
9,58
